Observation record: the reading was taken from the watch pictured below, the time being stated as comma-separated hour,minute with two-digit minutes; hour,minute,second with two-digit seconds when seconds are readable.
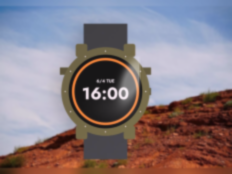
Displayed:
16,00
